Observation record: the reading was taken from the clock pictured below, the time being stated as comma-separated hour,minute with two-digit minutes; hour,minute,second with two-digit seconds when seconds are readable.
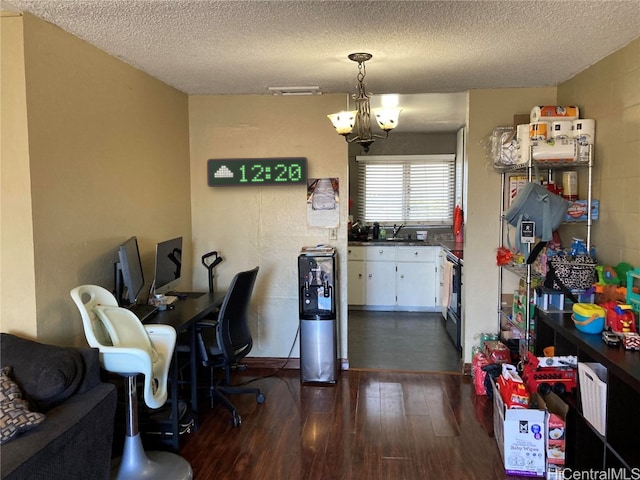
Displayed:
12,20
